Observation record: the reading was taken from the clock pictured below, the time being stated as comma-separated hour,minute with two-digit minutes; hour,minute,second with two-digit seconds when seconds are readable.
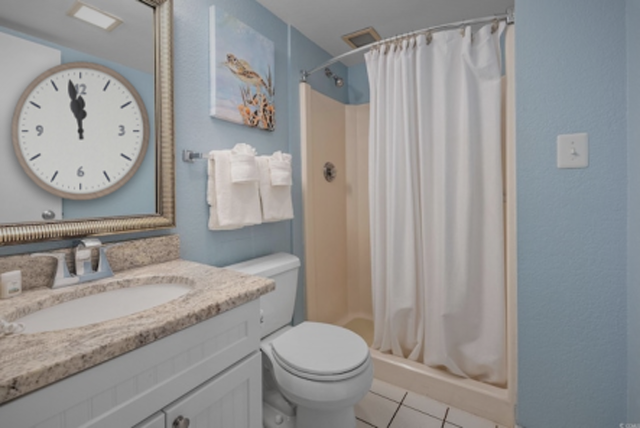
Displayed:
11,58
